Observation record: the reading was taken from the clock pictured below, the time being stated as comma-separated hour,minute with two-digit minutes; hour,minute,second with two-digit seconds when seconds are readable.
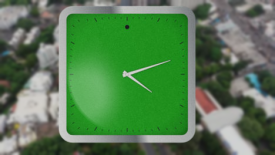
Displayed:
4,12
